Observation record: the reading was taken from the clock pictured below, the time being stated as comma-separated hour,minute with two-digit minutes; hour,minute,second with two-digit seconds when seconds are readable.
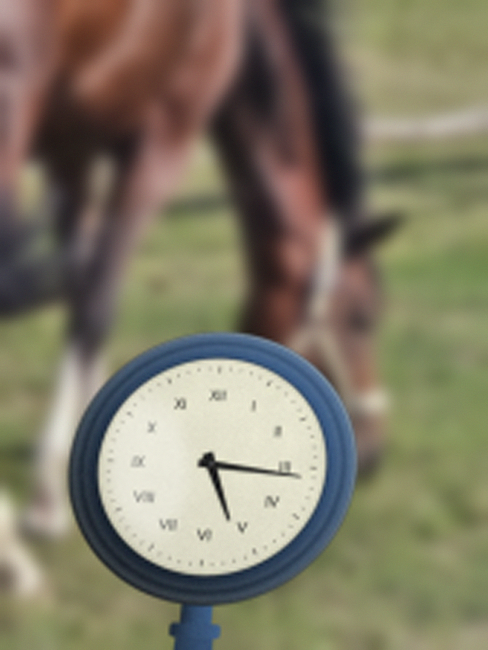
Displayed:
5,16
